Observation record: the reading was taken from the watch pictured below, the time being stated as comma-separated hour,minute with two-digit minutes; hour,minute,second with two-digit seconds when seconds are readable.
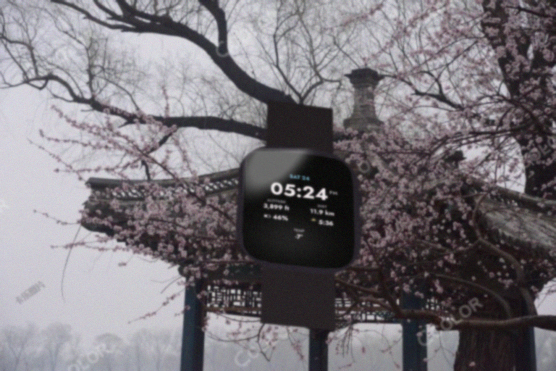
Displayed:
5,24
